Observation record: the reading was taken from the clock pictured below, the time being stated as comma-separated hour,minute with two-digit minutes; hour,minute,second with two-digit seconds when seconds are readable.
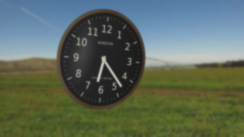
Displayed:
6,23
